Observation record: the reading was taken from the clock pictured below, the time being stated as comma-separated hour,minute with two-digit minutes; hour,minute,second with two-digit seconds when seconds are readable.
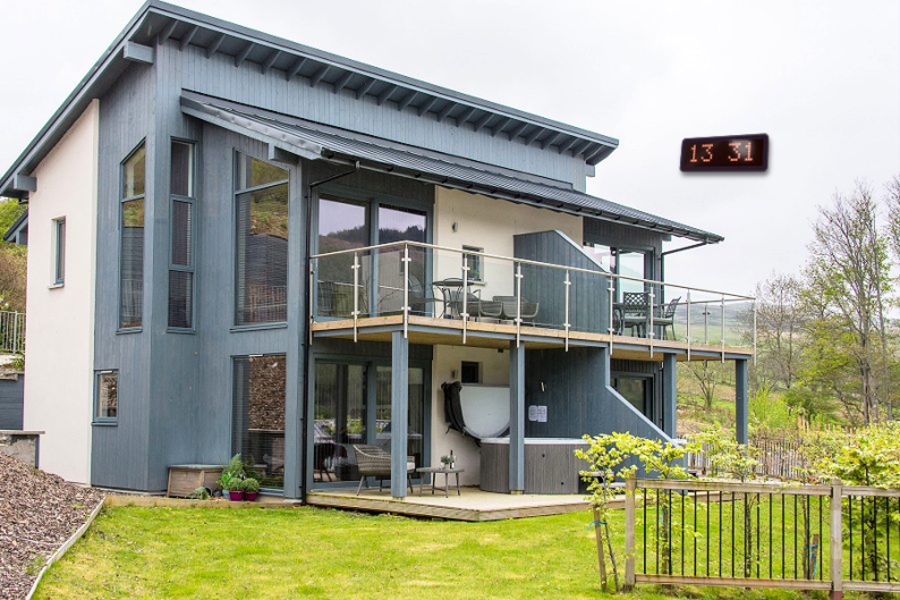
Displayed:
13,31
